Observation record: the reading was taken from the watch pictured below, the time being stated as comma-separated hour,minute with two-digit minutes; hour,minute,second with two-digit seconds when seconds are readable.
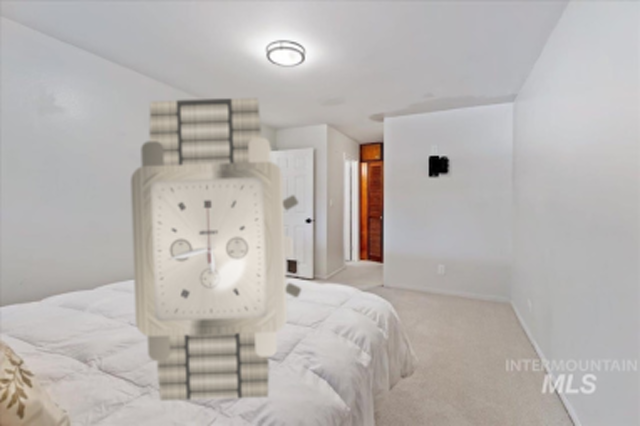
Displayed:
5,43
